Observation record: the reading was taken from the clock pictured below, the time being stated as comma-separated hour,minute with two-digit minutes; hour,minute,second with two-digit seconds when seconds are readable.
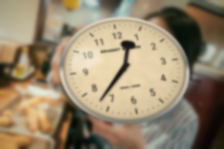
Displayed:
12,37
